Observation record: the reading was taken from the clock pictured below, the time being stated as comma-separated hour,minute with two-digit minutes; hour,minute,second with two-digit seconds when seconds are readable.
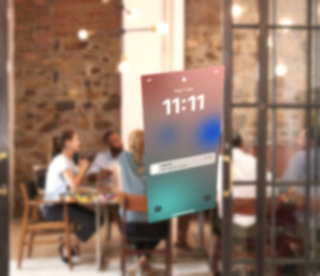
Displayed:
11,11
